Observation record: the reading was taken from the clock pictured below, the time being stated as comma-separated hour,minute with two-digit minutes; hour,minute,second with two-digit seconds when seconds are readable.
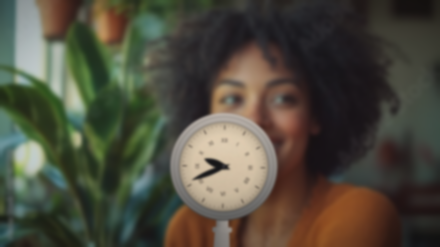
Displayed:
9,41
